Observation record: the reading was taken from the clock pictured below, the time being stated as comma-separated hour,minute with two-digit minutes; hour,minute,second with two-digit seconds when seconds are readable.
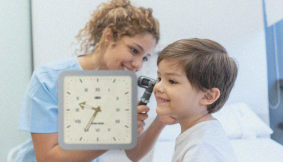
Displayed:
9,35
